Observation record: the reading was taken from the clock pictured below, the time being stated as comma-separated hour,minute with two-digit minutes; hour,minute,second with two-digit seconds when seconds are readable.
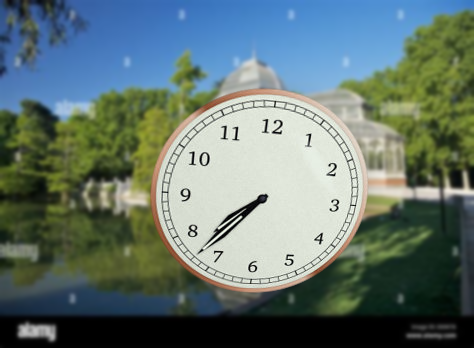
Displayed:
7,37
